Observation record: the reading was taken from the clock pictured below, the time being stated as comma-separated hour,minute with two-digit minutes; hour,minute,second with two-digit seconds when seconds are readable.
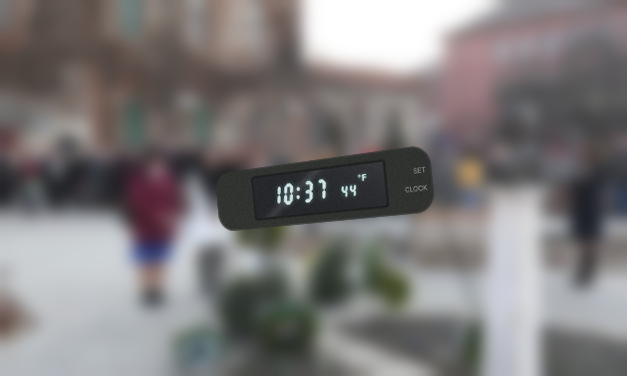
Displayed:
10,37
